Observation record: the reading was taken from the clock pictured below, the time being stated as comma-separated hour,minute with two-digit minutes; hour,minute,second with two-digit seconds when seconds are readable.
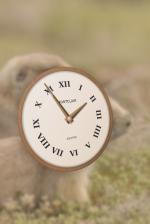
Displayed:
1,55
